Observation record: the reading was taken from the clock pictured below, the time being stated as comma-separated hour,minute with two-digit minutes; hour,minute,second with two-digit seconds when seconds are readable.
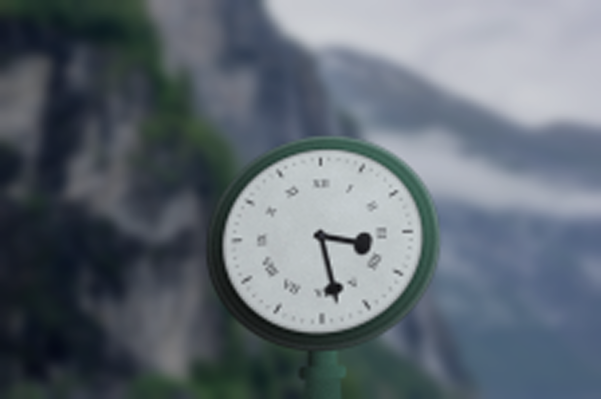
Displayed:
3,28
